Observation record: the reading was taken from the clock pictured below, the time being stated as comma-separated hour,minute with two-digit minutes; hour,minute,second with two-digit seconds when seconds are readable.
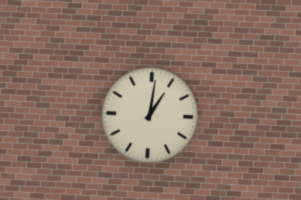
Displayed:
1,01
